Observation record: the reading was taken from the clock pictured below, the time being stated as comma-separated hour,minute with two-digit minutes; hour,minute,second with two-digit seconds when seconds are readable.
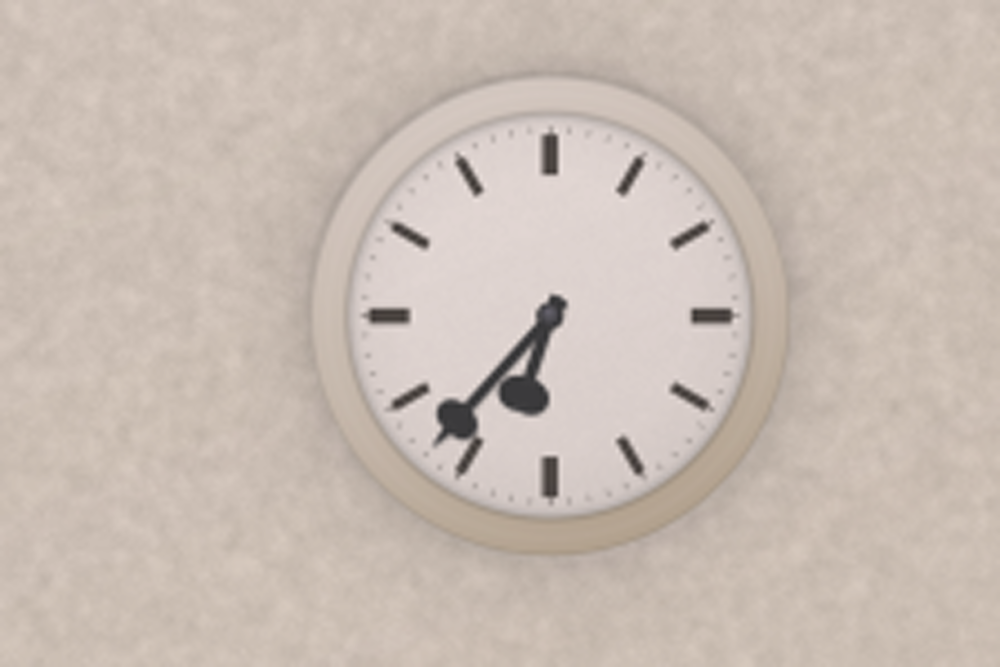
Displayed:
6,37
